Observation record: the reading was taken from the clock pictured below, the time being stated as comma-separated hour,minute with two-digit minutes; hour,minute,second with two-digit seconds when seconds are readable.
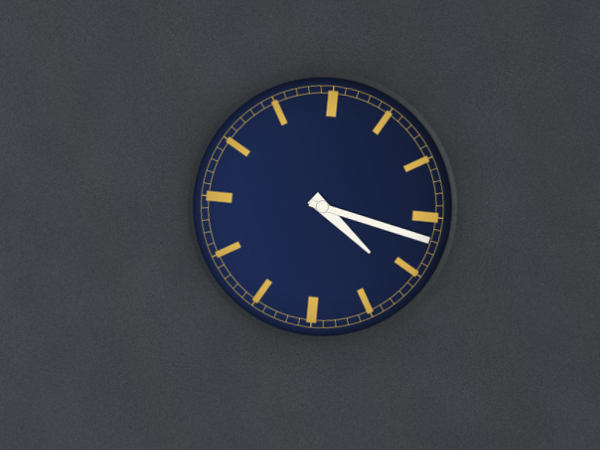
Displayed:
4,17
